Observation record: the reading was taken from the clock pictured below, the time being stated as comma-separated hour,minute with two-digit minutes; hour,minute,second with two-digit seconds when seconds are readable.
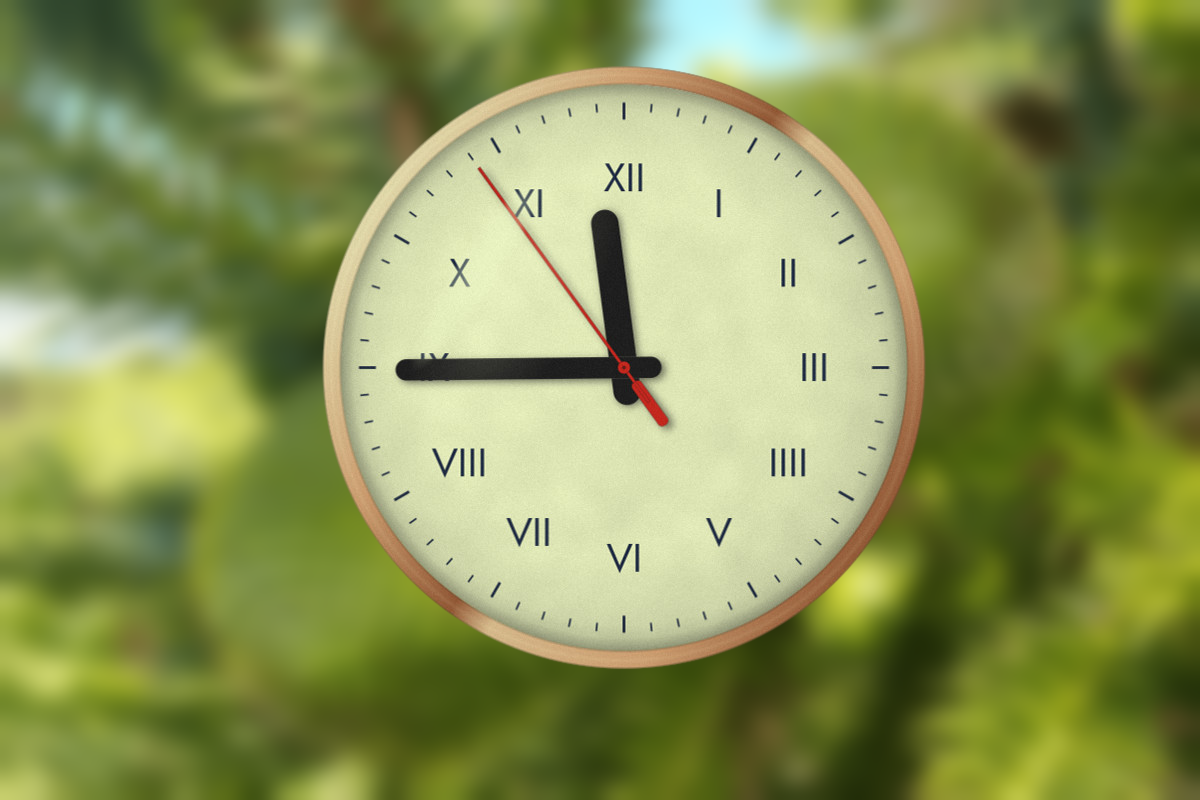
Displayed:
11,44,54
